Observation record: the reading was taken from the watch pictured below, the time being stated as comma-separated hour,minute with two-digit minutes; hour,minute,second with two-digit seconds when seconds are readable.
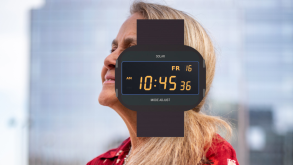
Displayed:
10,45,36
